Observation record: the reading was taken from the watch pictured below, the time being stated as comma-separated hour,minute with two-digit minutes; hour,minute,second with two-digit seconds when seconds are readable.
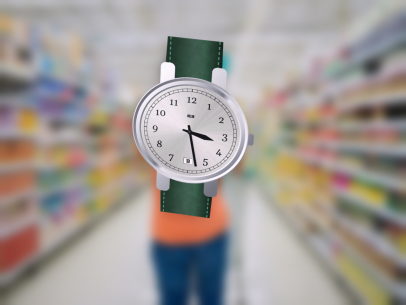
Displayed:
3,28
